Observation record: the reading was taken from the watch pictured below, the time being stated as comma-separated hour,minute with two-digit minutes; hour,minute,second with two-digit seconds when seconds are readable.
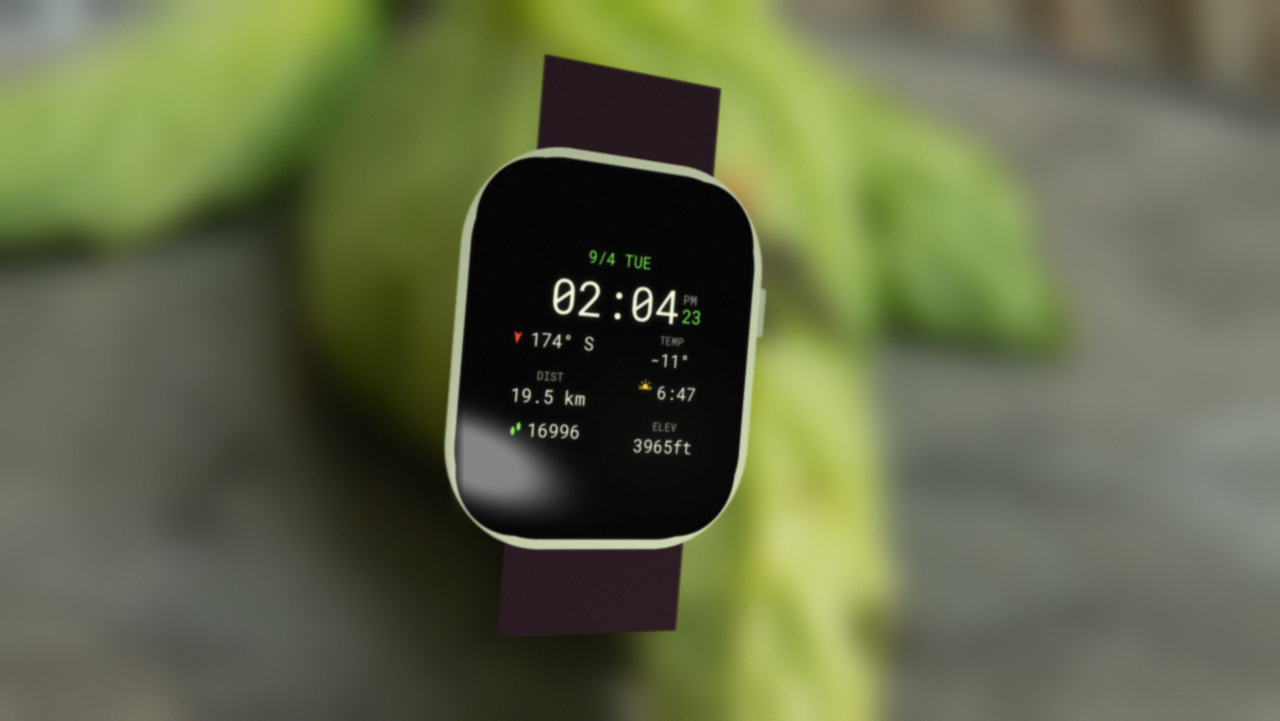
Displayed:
2,04,23
